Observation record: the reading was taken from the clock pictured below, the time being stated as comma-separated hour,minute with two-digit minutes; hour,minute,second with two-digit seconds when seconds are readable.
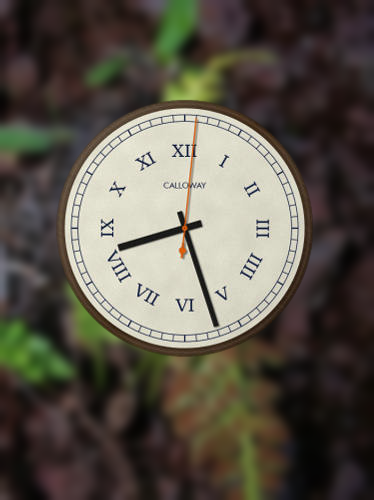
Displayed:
8,27,01
